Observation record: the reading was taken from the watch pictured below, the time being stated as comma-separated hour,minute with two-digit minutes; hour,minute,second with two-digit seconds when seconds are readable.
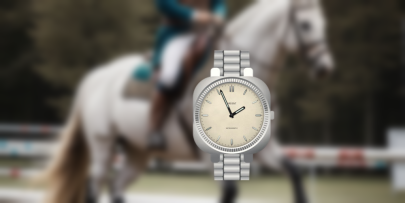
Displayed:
1,56
